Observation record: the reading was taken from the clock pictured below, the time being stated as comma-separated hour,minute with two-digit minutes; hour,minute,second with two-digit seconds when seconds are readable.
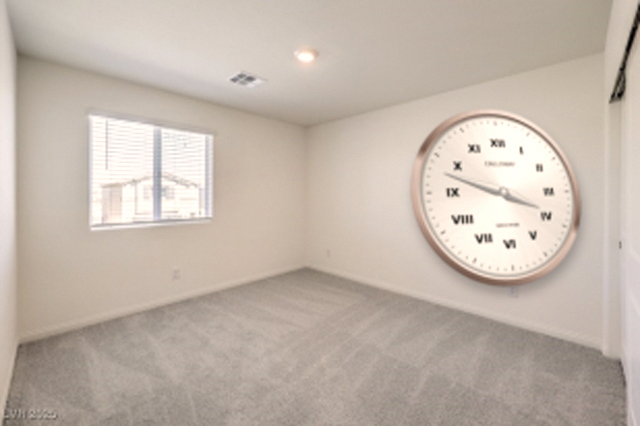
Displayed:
3,48
